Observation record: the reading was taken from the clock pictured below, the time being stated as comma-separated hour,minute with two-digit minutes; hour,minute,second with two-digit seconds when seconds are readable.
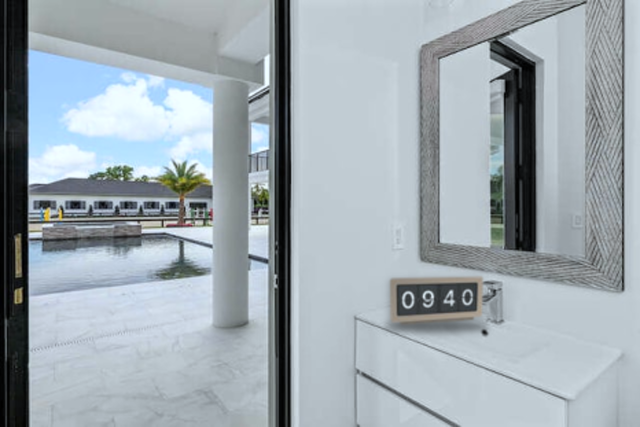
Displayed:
9,40
